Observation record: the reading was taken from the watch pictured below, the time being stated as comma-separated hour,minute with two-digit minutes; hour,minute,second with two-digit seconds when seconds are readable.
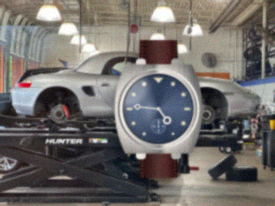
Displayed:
4,46
